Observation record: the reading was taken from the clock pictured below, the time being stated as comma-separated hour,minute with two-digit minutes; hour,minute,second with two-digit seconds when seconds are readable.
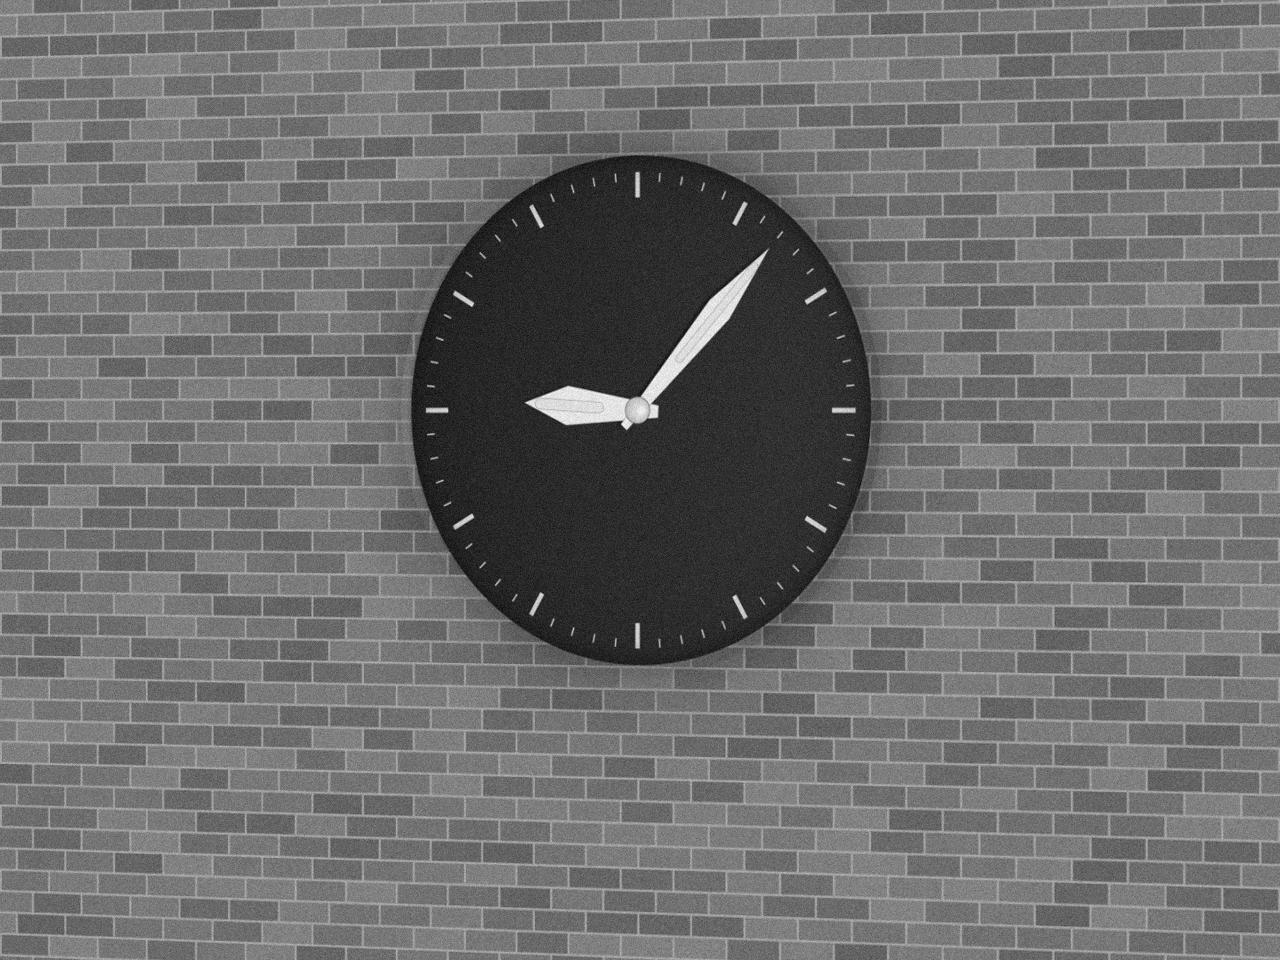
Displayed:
9,07
